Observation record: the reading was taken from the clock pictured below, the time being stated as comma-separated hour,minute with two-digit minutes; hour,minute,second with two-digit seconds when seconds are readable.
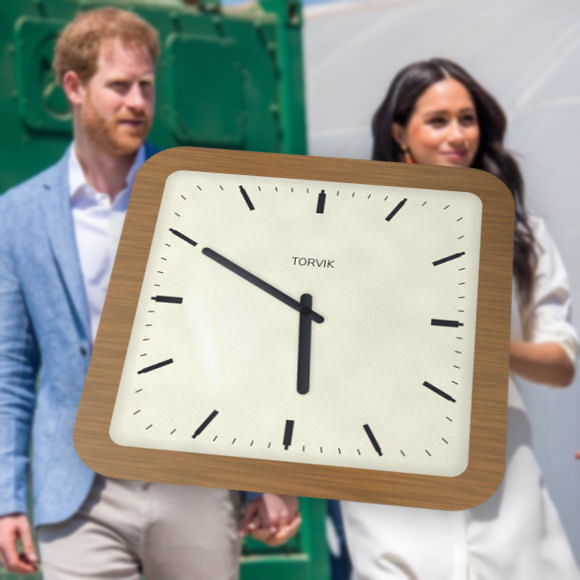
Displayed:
5,50
